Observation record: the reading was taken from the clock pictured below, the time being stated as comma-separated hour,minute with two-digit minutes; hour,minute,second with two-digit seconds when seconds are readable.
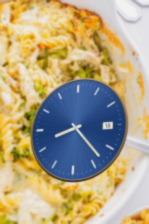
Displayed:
8,23
